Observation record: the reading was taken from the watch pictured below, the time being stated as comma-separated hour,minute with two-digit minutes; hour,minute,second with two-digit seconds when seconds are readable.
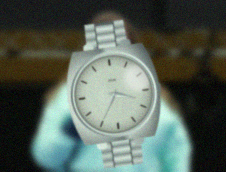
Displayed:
3,35
